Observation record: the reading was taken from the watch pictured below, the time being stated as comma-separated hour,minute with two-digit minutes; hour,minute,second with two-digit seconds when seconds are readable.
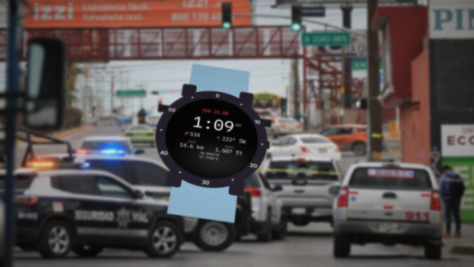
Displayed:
1,09
